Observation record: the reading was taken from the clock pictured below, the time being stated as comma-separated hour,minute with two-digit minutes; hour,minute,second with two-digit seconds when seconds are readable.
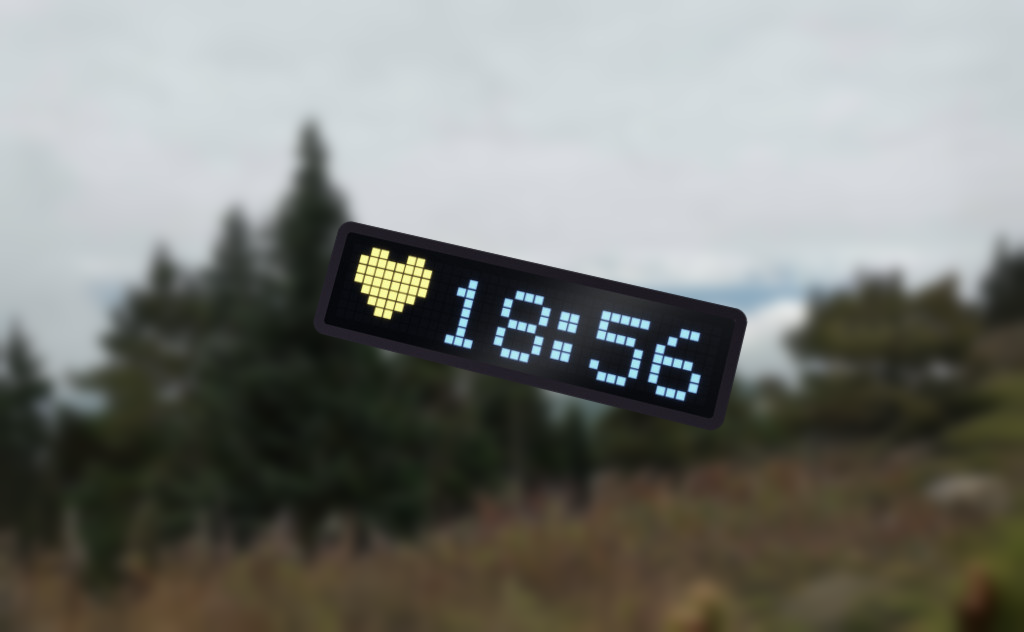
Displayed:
18,56
